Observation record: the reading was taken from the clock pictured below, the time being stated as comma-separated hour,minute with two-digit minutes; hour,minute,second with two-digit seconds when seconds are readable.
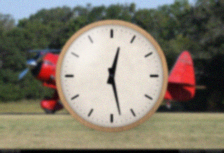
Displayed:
12,28
